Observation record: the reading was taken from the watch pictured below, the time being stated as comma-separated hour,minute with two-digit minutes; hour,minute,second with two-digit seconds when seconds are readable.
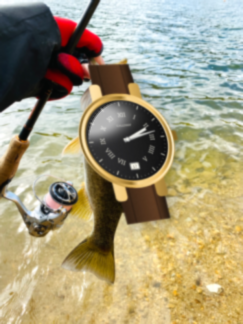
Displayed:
2,13
